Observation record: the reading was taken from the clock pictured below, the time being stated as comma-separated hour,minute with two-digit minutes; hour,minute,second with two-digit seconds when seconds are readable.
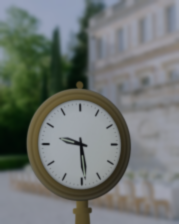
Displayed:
9,29
